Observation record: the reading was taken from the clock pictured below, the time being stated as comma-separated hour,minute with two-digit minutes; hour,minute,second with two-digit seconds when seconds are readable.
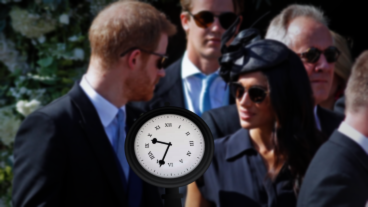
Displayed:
9,34
